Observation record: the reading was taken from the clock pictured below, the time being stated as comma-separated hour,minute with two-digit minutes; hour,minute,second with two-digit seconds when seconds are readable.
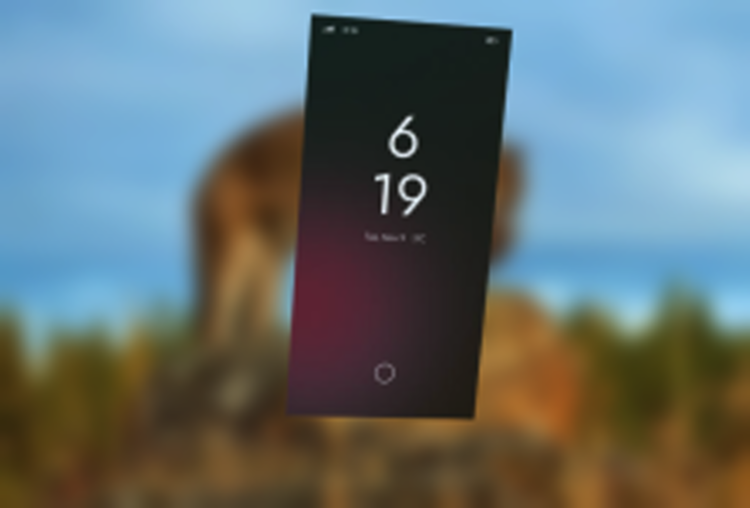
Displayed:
6,19
